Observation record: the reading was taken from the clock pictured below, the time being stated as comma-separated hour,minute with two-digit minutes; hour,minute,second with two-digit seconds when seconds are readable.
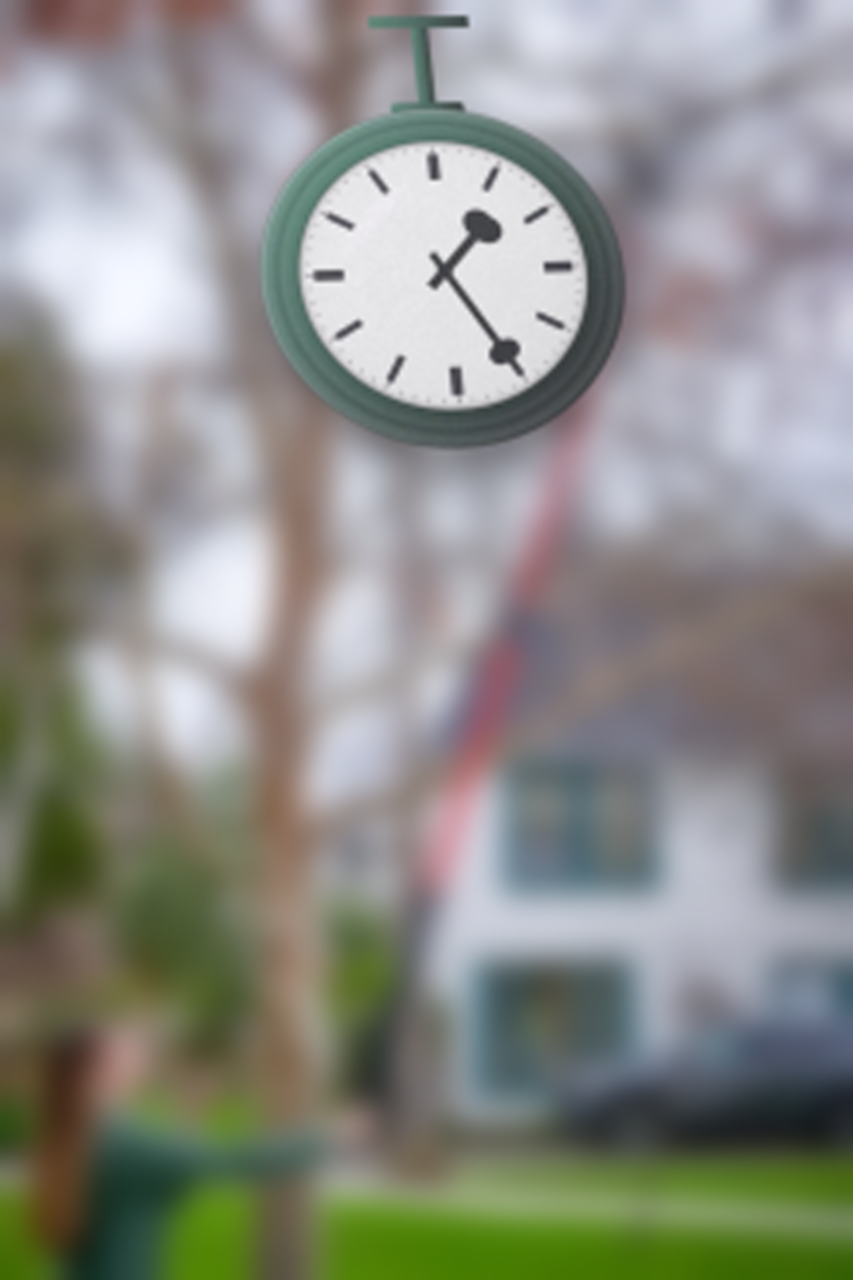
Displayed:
1,25
